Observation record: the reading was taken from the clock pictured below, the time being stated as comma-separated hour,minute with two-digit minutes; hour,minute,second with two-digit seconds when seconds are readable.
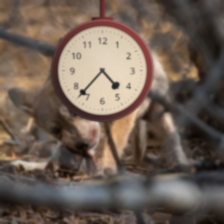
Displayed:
4,37
